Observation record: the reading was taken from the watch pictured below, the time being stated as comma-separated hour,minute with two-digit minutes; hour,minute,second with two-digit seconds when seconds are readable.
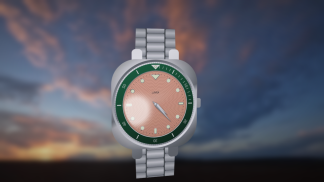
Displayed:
4,23
